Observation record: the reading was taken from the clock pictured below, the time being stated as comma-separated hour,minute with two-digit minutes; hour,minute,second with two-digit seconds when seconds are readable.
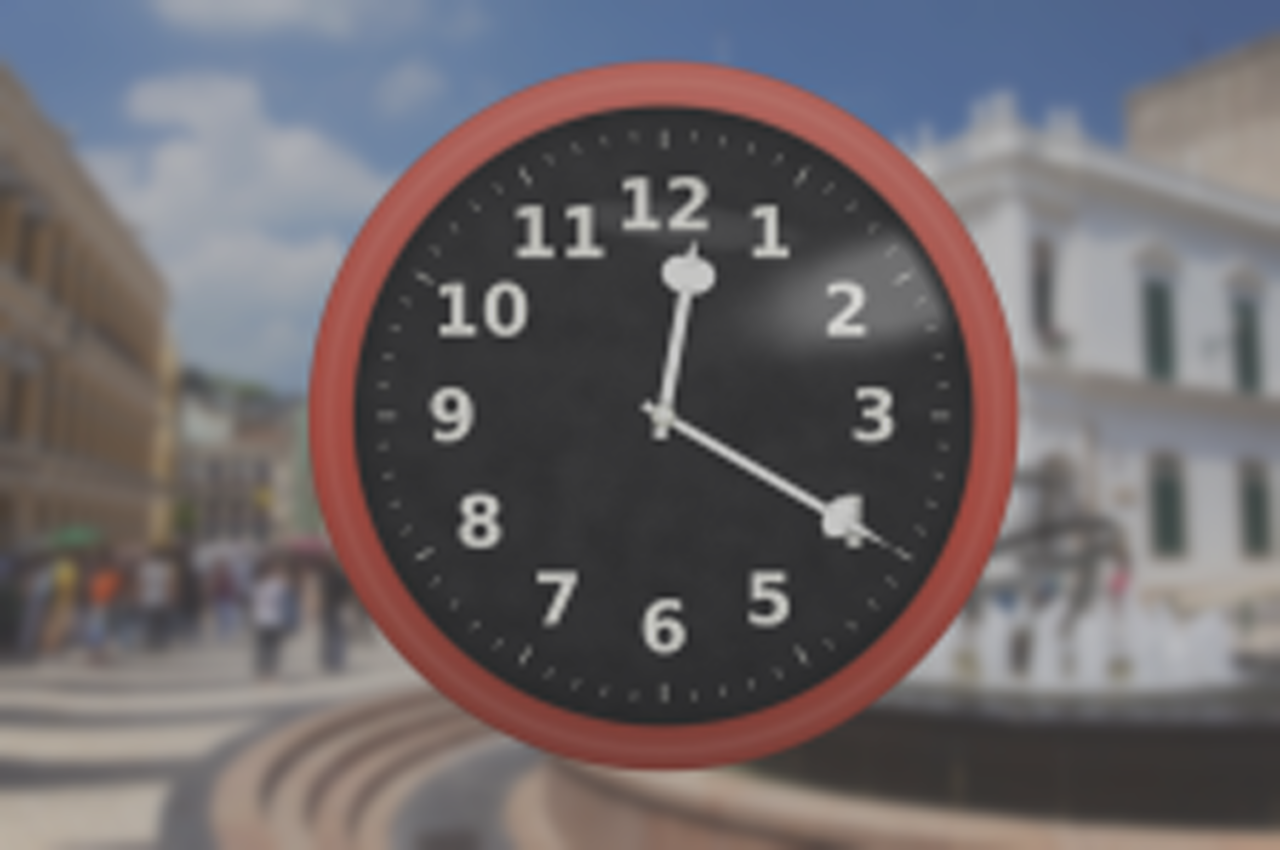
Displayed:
12,20
